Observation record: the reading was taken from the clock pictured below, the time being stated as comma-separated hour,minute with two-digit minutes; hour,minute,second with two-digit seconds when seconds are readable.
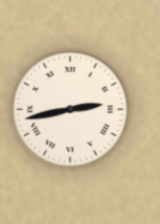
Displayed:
2,43
